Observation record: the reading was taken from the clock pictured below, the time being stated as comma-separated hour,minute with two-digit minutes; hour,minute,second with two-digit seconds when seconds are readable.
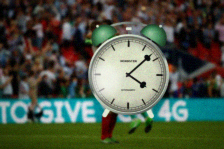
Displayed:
4,08
